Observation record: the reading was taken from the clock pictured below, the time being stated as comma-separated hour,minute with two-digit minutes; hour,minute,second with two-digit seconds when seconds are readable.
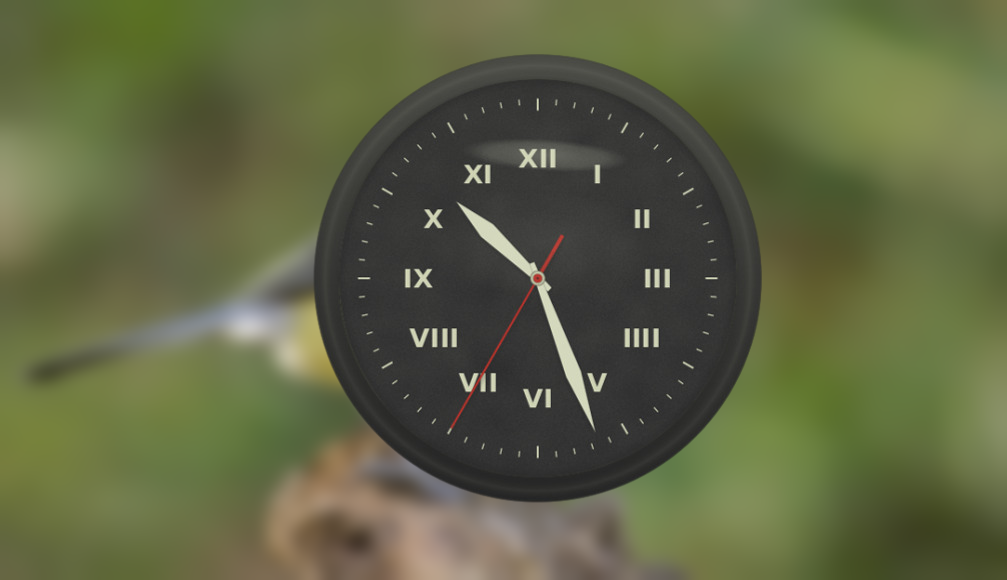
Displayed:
10,26,35
